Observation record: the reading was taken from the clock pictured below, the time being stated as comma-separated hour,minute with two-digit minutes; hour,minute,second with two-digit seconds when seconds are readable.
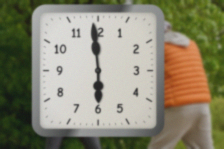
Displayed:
5,59
